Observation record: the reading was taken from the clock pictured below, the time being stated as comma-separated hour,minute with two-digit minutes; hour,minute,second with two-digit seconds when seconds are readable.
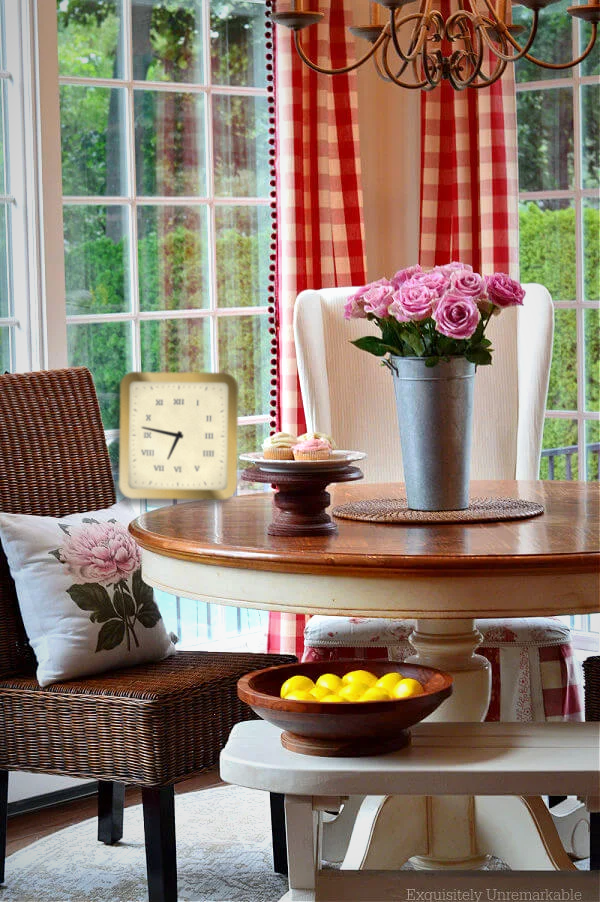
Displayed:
6,47
